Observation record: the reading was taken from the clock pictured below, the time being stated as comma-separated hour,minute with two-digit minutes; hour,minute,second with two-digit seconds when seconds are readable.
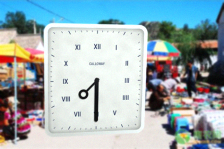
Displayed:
7,30
